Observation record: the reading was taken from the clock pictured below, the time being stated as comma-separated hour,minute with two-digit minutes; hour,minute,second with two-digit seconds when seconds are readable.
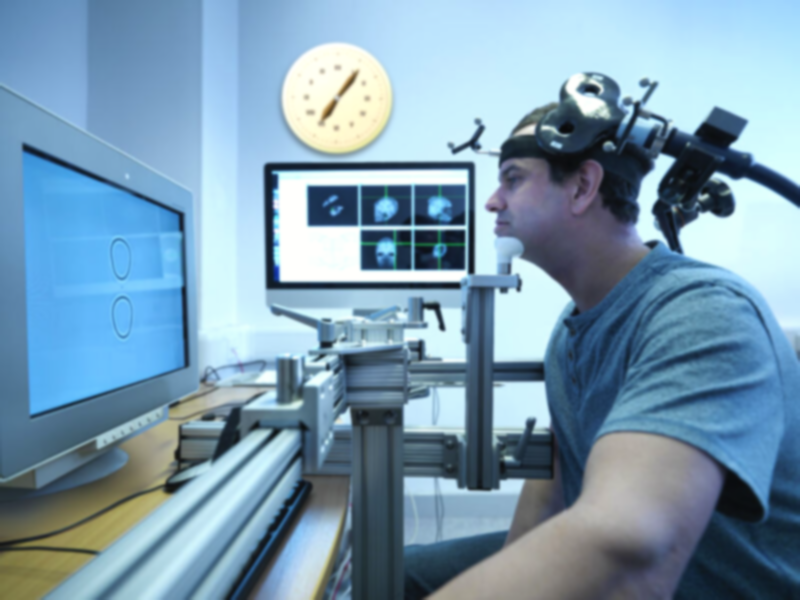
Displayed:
7,06
